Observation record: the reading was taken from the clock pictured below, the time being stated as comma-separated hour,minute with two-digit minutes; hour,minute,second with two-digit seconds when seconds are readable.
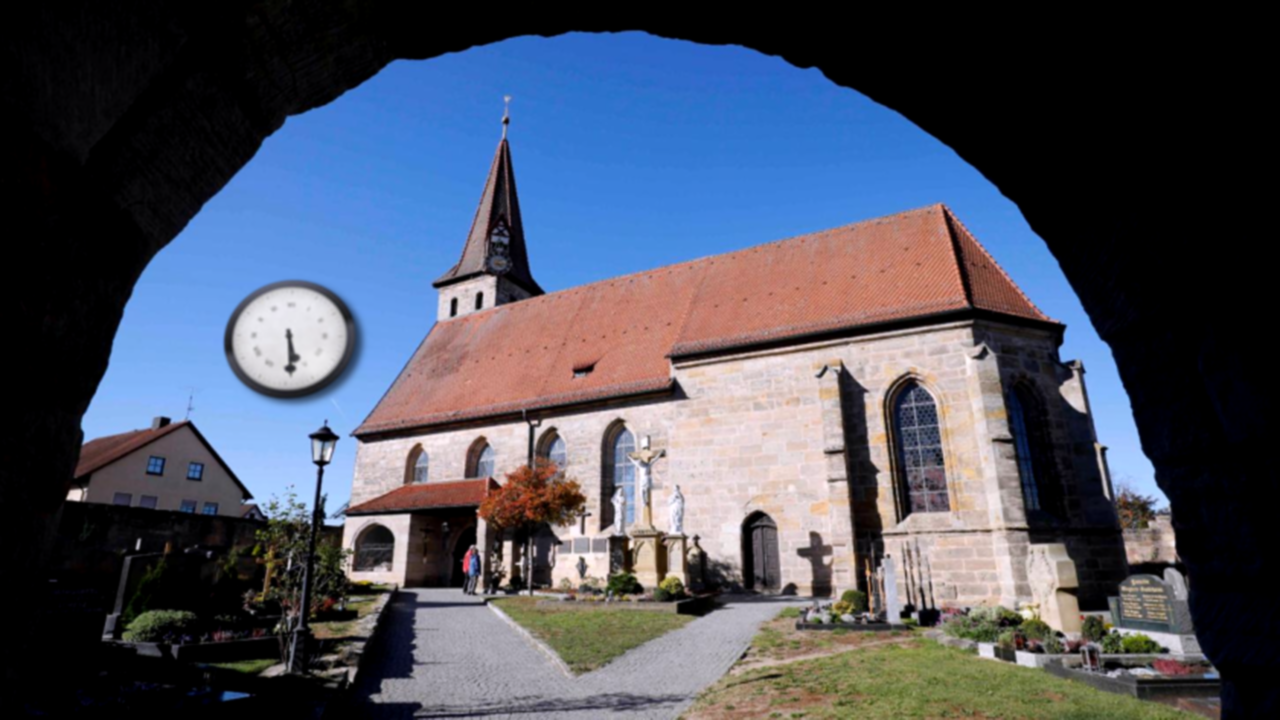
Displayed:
5,29
